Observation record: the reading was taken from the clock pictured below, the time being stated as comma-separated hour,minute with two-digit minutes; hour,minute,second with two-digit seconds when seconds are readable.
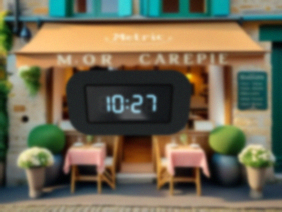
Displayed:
10,27
